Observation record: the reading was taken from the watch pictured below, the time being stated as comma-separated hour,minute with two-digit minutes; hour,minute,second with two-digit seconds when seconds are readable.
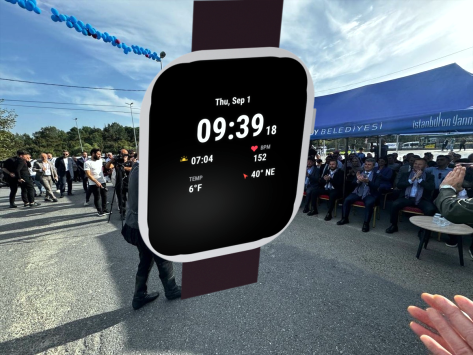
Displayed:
9,39,18
